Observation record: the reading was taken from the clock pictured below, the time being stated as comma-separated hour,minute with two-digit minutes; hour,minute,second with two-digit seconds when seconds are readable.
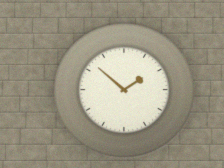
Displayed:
1,52
